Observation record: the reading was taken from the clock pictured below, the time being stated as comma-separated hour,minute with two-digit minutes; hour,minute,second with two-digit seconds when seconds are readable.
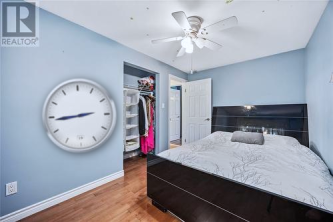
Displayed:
2,44
